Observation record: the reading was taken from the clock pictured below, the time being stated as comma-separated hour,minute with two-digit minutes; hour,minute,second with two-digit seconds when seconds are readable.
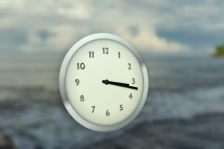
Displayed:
3,17
